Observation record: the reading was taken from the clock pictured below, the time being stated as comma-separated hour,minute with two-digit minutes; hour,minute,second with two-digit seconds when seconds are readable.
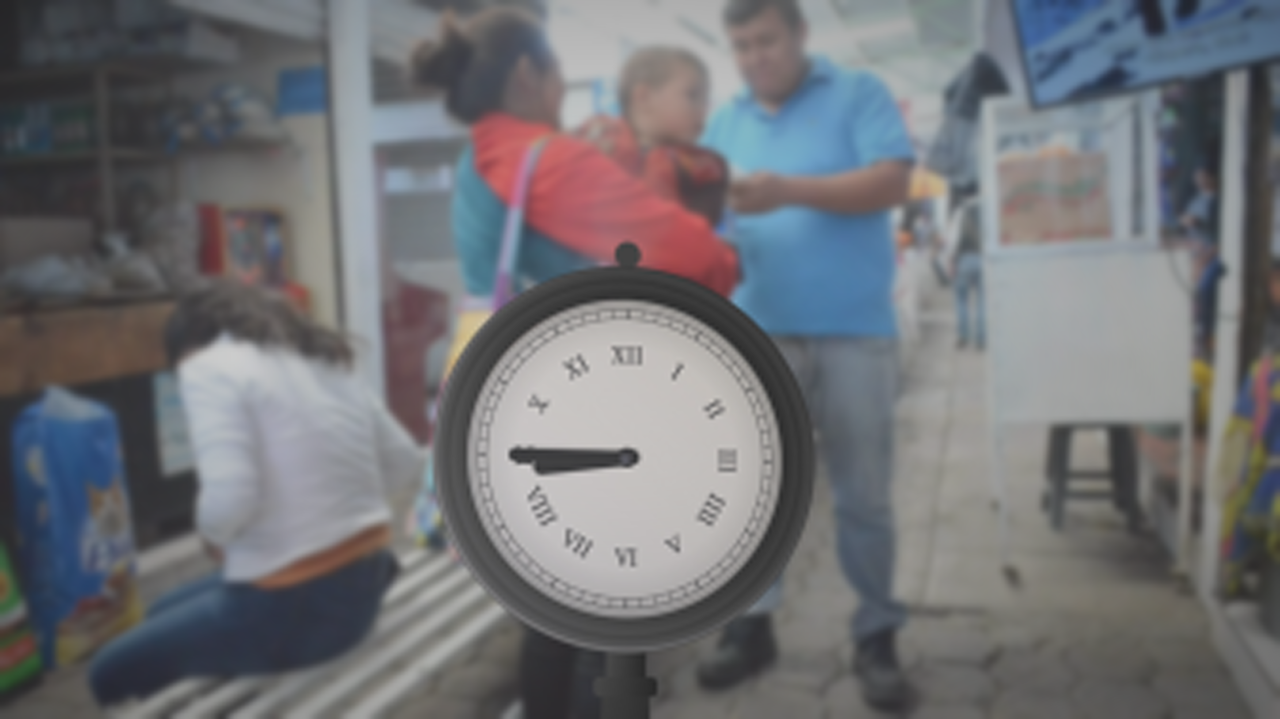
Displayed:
8,45
